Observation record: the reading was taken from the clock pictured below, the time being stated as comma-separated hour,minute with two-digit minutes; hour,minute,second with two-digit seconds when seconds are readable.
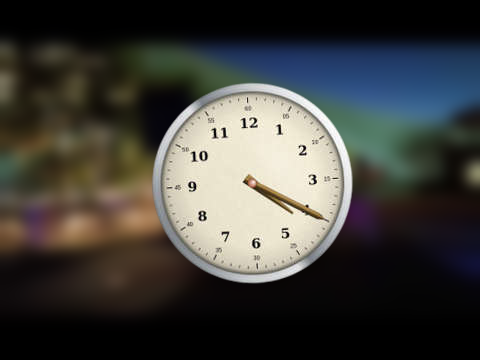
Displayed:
4,20
